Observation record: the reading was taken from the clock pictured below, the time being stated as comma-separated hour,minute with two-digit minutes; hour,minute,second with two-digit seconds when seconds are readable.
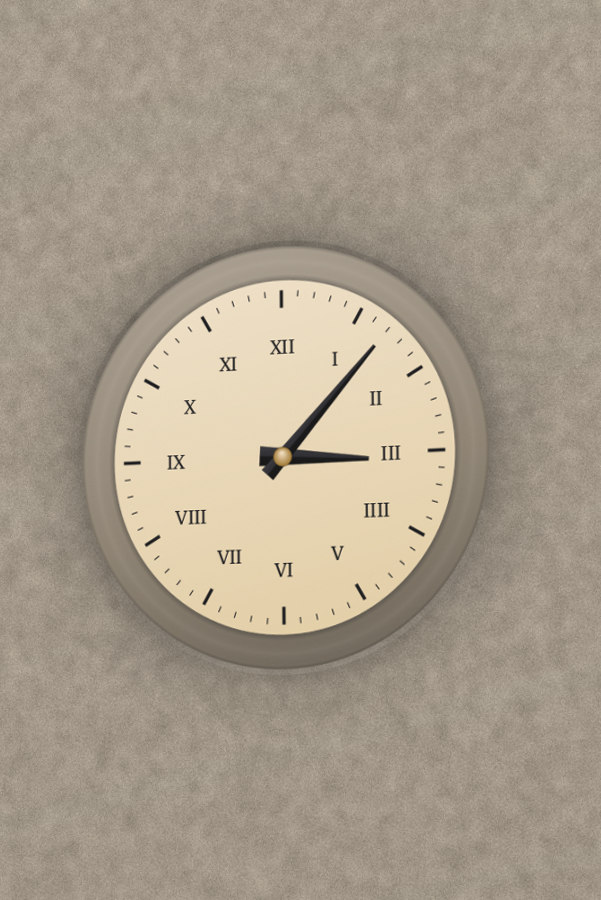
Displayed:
3,07
